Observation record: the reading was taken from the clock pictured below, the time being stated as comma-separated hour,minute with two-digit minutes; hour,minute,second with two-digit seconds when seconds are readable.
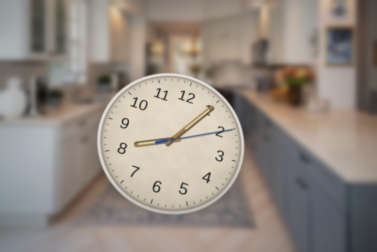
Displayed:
8,05,10
